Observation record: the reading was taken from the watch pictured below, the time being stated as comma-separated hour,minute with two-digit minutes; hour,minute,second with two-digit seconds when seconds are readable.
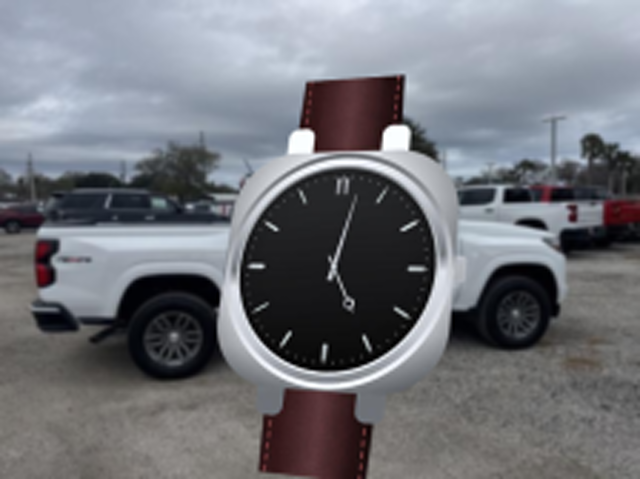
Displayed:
5,02
